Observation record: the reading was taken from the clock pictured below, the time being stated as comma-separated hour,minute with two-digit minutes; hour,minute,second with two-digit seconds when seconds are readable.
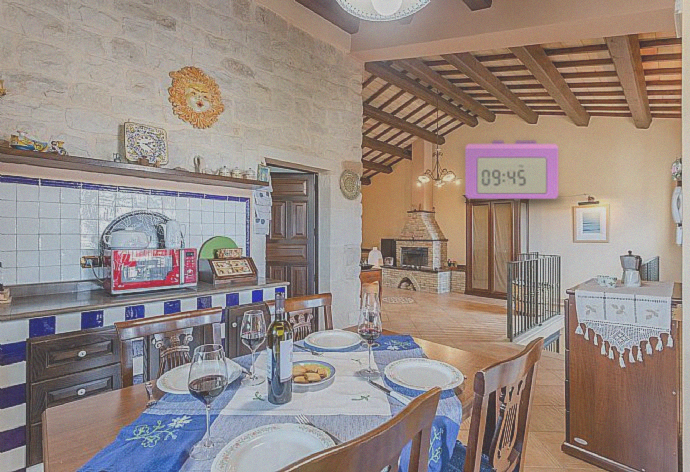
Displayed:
9,45
